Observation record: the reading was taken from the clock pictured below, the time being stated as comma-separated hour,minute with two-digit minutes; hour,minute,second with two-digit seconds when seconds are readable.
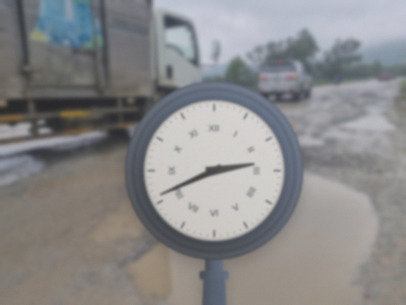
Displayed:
2,41
